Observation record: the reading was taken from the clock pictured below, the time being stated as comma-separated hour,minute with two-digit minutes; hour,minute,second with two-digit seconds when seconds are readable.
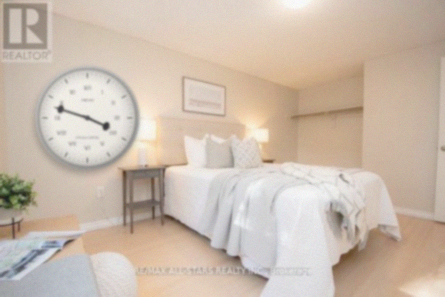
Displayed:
3,48
